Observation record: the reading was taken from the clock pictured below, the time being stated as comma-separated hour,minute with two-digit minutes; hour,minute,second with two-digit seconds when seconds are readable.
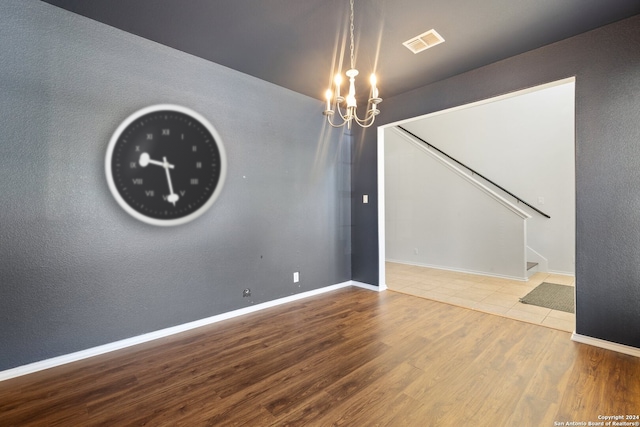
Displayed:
9,28
